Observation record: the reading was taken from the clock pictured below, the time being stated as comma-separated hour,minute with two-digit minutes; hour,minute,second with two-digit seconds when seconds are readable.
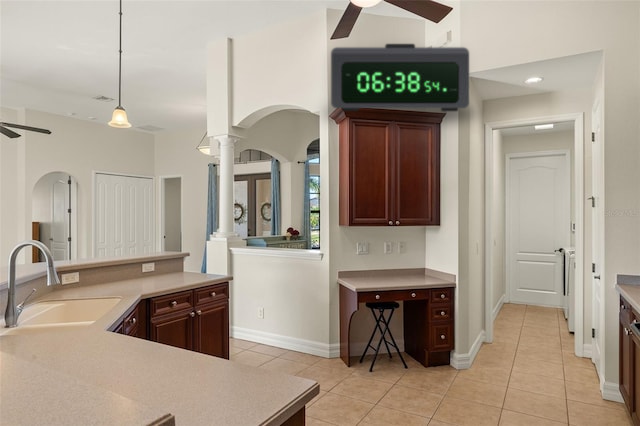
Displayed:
6,38,54
